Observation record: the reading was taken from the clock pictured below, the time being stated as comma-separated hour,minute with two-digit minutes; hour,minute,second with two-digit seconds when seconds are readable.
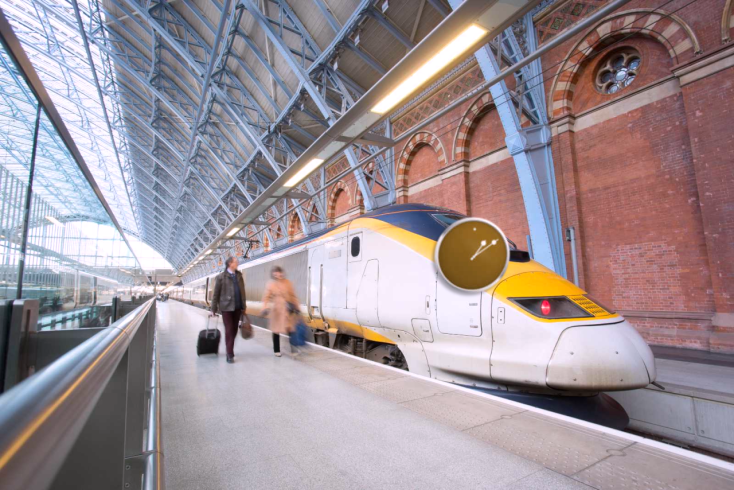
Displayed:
1,09
